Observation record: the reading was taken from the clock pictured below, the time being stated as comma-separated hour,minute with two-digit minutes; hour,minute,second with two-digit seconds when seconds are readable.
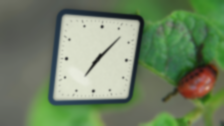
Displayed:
7,07
